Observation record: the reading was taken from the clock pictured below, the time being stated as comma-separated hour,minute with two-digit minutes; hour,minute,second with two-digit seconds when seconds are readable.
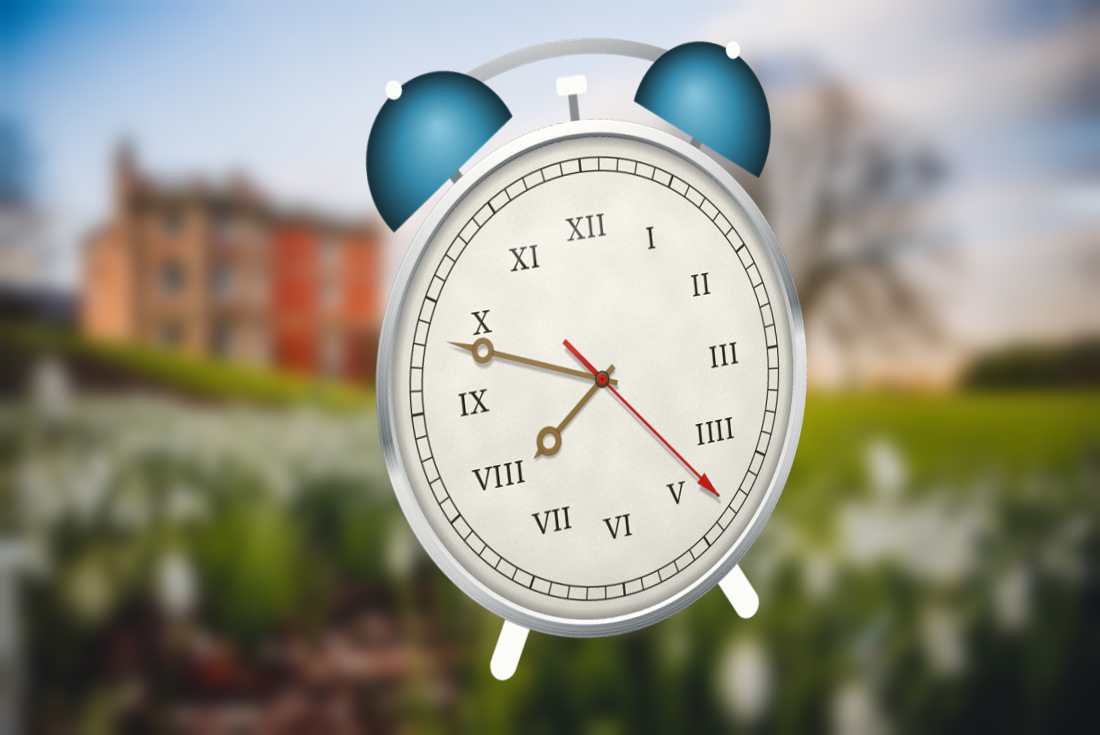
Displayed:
7,48,23
